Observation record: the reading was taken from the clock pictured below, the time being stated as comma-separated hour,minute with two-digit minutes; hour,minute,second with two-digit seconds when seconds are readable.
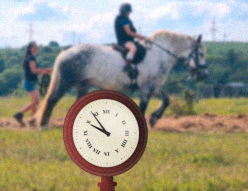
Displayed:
9,54
